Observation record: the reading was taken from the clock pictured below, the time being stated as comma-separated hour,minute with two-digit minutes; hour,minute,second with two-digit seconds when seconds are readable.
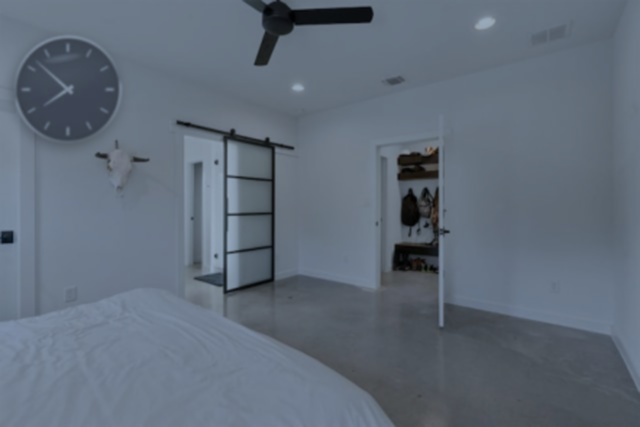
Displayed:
7,52
